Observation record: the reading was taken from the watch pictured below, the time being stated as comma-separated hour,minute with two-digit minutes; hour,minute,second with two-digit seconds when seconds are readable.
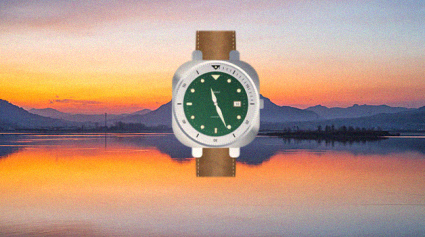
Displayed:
11,26
